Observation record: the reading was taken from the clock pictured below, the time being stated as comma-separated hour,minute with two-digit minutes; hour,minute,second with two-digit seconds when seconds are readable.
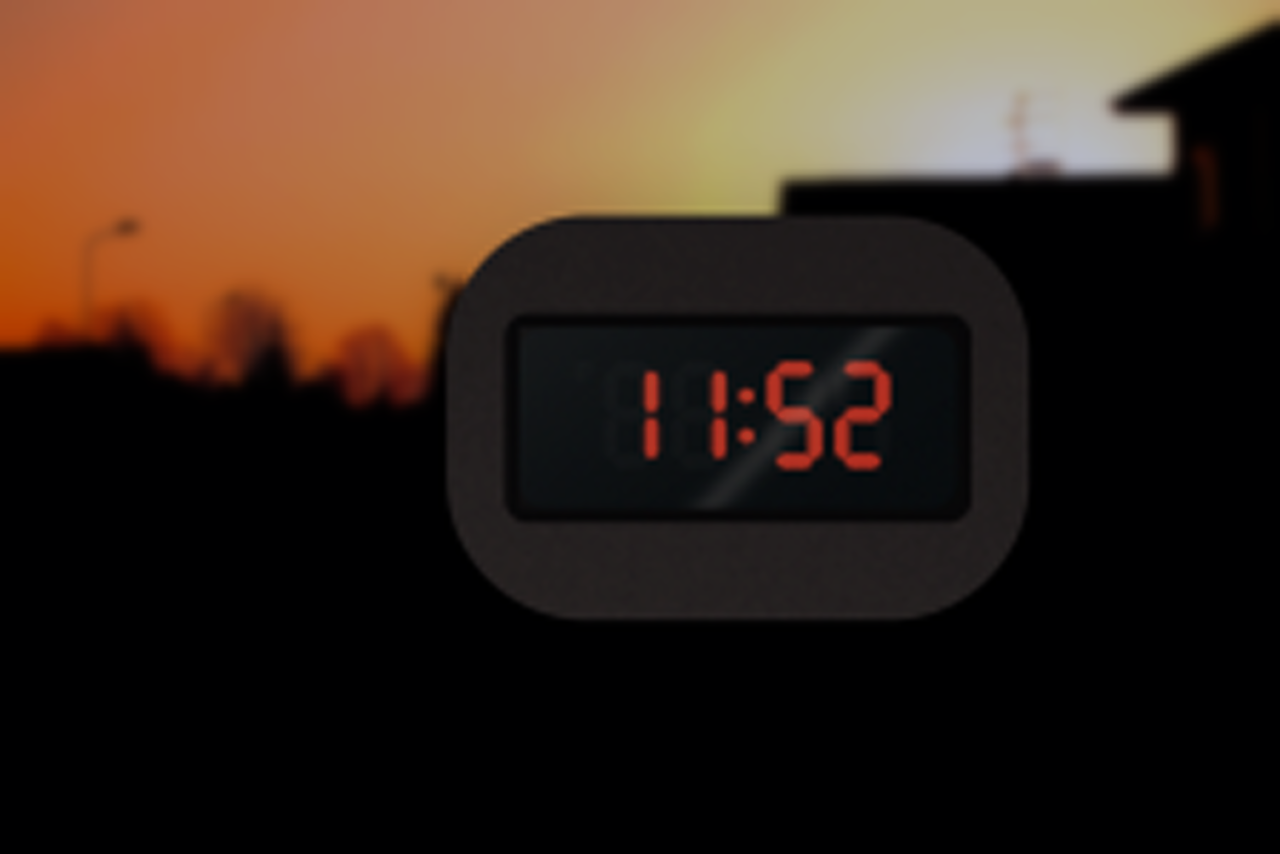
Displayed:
11,52
